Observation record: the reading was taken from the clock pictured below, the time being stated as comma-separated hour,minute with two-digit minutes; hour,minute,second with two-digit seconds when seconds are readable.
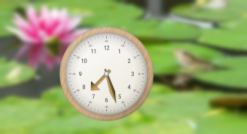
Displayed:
7,27
